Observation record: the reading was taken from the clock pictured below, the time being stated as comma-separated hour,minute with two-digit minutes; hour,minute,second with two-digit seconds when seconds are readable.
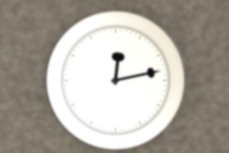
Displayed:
12,13
